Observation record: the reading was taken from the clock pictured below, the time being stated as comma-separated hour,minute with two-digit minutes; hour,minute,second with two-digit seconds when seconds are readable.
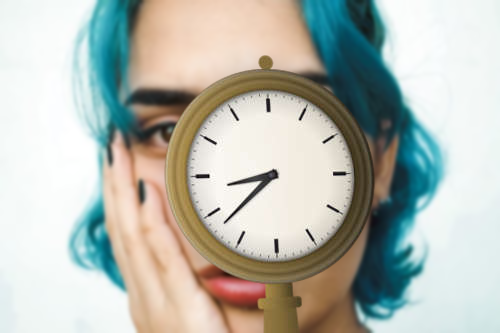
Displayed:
8,38
